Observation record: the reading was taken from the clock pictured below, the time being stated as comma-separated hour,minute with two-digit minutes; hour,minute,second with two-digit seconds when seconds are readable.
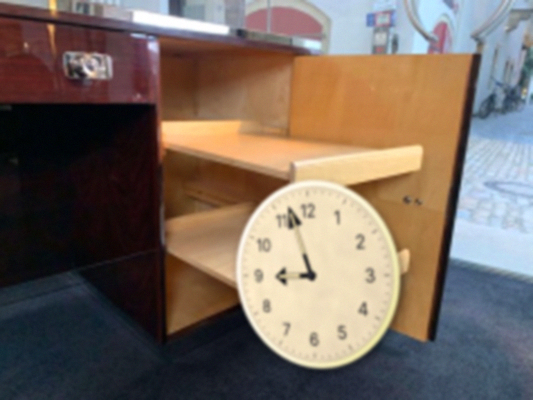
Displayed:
8,57
